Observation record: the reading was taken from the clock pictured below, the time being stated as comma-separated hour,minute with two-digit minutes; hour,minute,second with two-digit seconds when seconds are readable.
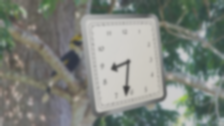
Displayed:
8,32
